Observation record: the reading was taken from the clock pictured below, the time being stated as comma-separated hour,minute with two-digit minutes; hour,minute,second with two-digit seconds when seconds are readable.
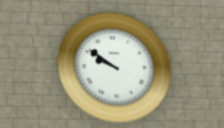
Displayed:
9,51
